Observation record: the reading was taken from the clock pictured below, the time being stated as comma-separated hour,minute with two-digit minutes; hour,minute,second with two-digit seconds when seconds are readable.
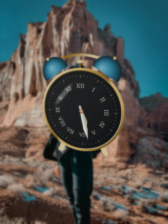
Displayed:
5,28
